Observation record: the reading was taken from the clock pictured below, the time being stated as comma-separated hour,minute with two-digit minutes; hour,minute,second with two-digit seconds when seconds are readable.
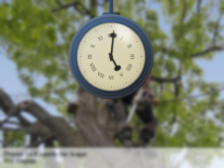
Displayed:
5,01
